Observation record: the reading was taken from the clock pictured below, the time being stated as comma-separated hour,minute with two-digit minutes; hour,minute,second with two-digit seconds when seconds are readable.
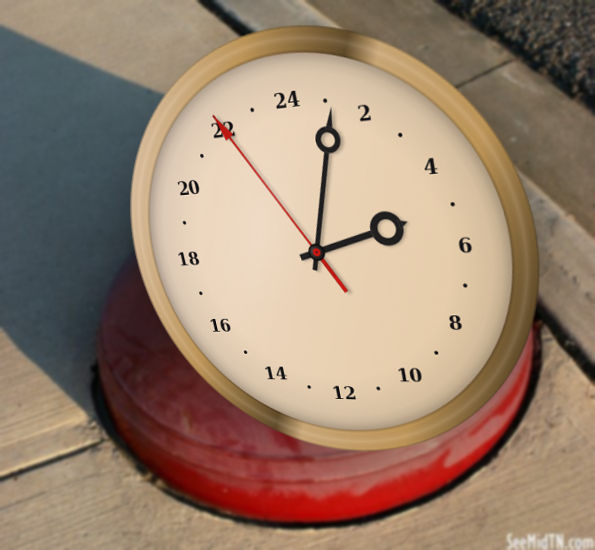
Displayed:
5,02,55
